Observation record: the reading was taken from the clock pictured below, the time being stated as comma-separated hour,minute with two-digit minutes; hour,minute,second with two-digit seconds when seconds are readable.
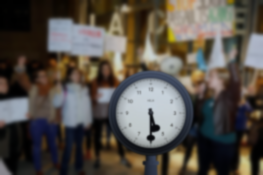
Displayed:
5,30
